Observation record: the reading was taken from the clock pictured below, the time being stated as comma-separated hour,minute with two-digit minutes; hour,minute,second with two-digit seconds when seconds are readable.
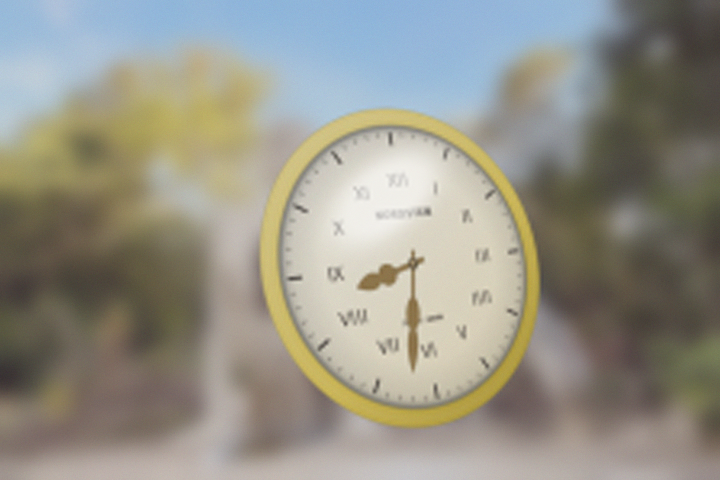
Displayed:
8,32
